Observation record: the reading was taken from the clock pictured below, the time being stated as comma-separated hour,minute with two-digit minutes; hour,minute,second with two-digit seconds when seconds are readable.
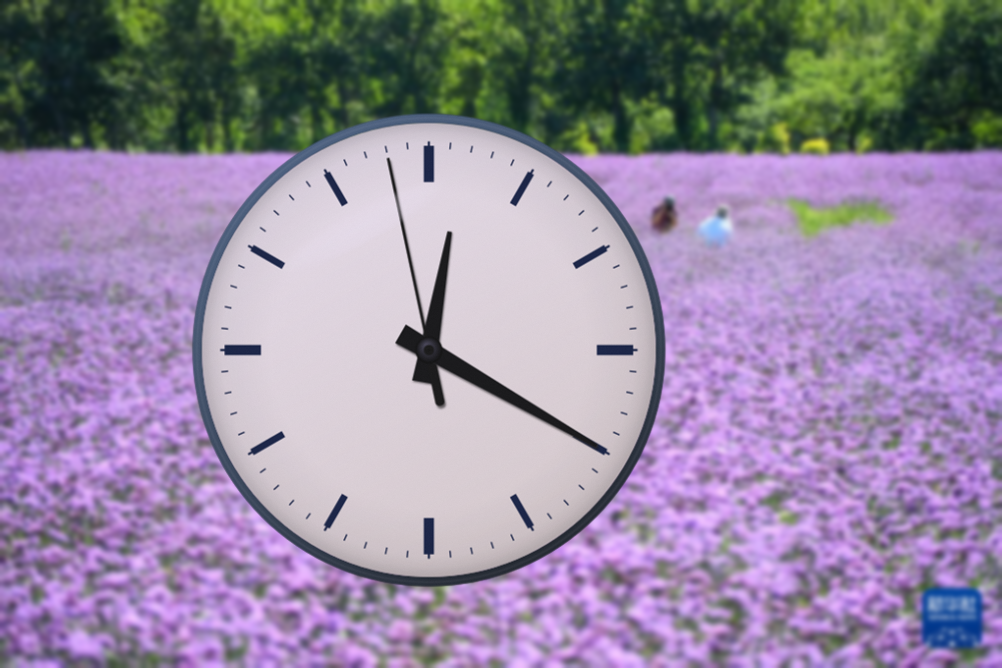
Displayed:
12,19,58
